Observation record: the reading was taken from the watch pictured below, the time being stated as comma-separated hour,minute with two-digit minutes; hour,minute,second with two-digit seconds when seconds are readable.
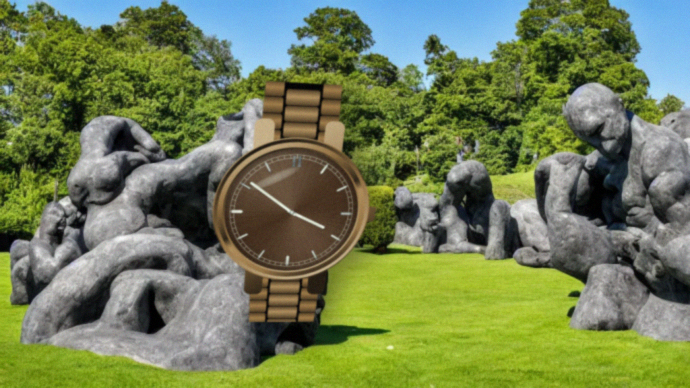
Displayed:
3,51
